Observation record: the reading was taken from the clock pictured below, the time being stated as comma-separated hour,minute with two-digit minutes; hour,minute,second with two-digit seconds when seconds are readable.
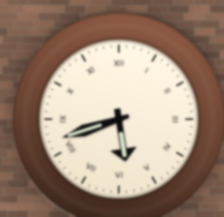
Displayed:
5,42
